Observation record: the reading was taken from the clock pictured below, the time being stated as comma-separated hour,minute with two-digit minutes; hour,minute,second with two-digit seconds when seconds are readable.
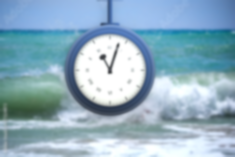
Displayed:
11,03
